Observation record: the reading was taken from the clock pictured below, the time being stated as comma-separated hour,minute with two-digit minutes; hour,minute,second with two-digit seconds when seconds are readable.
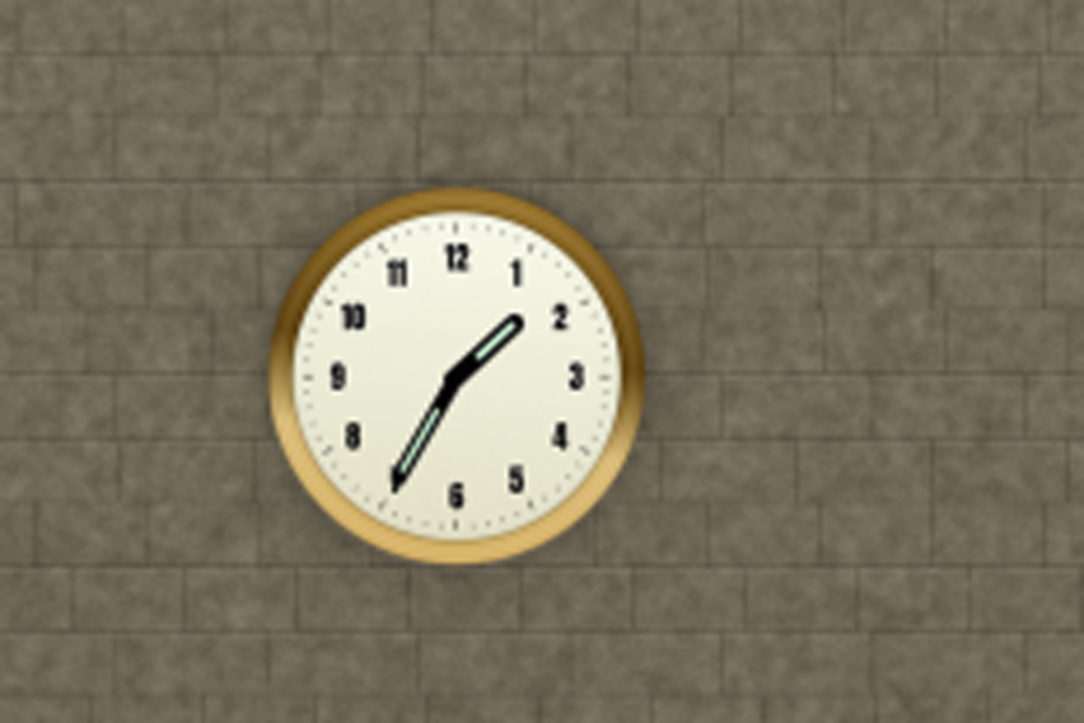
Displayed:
1,35
